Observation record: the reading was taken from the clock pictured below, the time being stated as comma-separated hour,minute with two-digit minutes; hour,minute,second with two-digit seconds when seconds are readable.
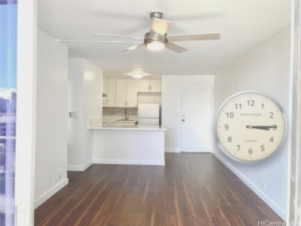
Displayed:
3,15
